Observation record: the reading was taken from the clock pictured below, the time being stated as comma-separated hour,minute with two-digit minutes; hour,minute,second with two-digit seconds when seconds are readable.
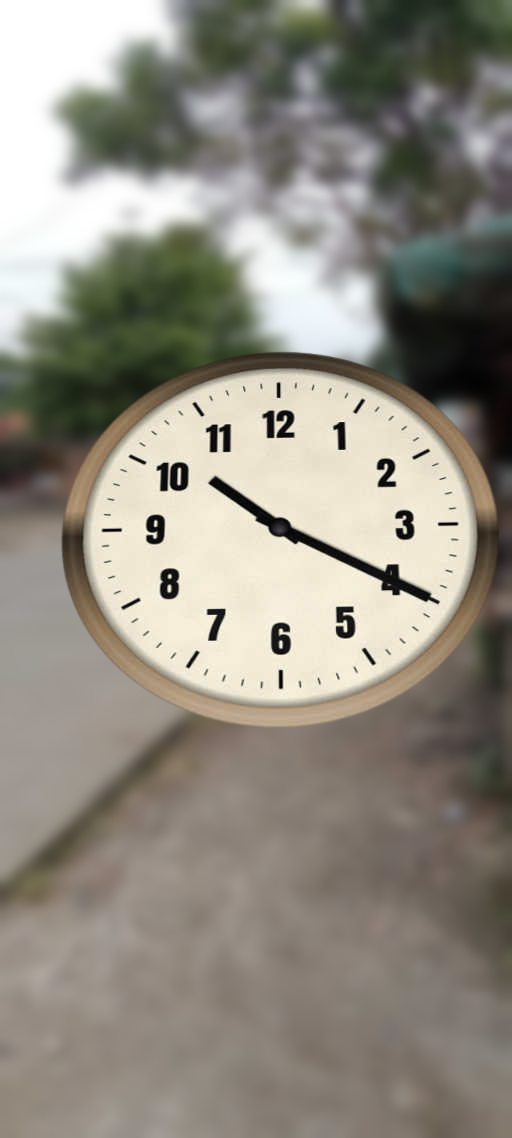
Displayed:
10,20
